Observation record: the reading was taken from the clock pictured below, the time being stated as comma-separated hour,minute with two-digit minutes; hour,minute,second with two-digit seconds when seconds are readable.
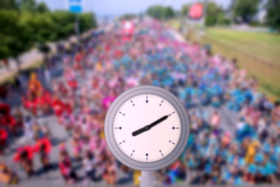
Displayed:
8,10
